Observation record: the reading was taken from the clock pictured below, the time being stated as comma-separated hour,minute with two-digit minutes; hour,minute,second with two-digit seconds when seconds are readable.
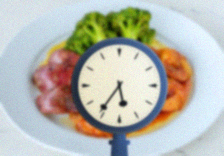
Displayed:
5,36
